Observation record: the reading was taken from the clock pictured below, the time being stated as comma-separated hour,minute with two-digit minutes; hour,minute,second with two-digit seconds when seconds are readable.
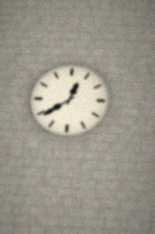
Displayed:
12,39
